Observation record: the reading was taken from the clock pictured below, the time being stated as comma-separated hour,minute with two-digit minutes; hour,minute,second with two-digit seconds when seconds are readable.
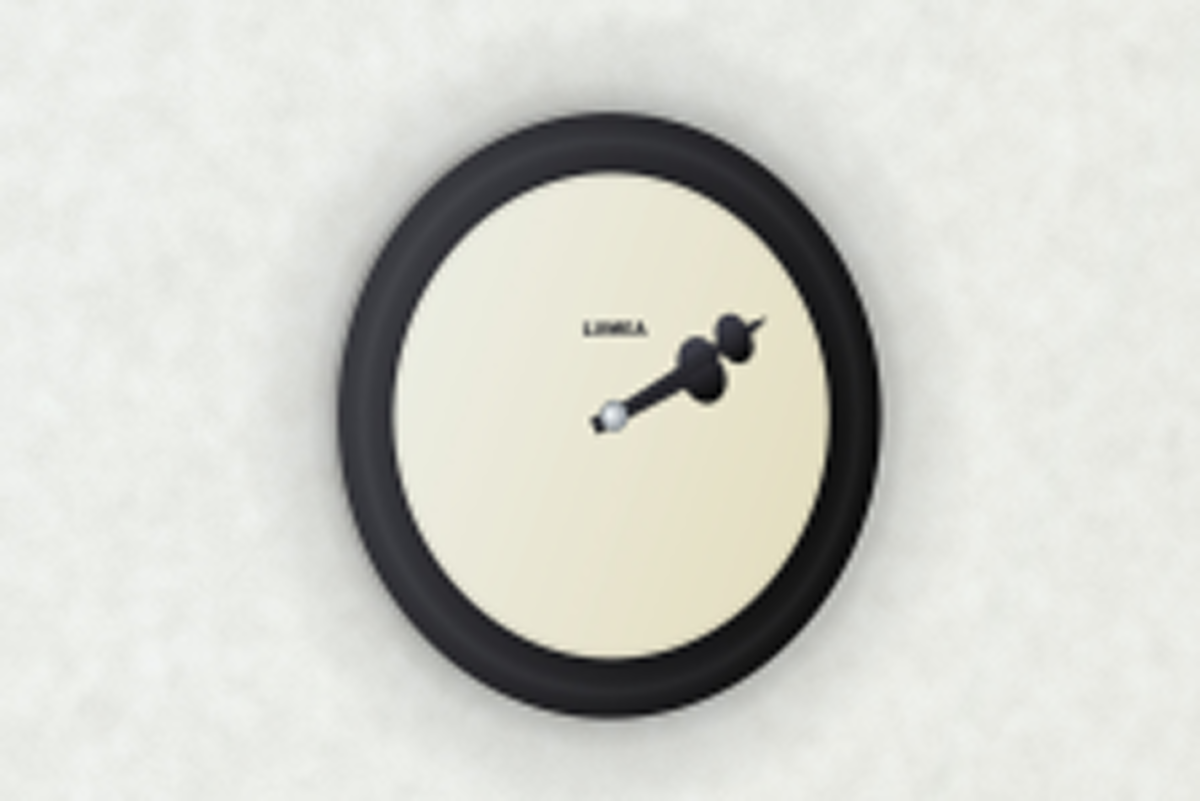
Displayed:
2,10
